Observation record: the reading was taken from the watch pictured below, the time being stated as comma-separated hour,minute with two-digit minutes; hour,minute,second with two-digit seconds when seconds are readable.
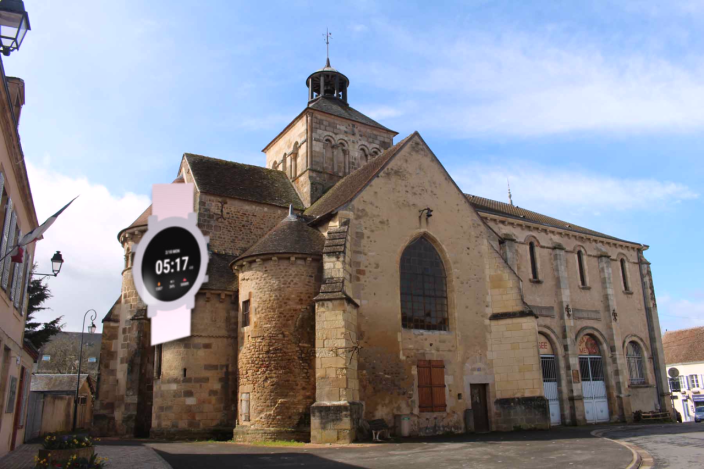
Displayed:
5,17
